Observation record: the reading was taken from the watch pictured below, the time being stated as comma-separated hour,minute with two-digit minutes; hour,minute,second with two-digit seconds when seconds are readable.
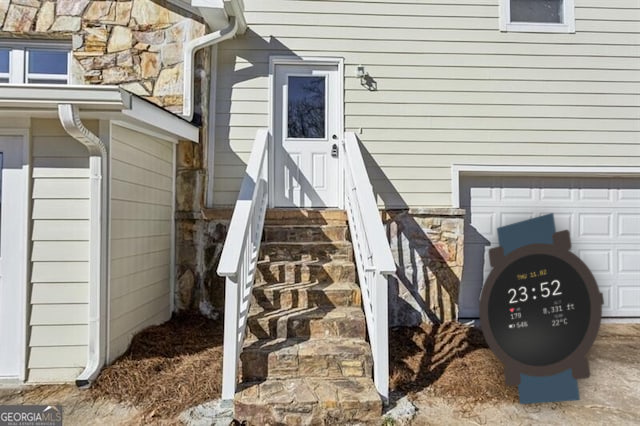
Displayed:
23,52
